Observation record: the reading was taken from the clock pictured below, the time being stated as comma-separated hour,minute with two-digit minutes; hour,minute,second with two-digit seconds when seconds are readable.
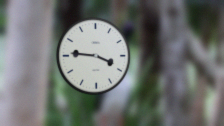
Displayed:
3,46
